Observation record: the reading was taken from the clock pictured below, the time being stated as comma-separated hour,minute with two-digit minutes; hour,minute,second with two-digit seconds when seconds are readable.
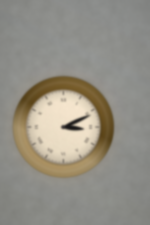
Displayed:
3,11
